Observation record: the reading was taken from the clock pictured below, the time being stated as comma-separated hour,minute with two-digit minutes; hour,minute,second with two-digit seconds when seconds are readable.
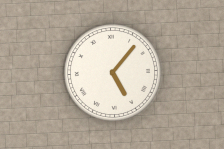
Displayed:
5,07
